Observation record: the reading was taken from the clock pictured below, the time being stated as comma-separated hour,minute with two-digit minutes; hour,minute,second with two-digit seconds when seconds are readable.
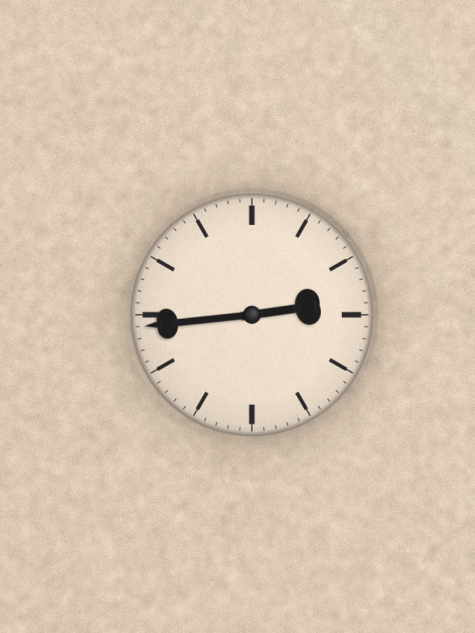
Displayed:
2,44
